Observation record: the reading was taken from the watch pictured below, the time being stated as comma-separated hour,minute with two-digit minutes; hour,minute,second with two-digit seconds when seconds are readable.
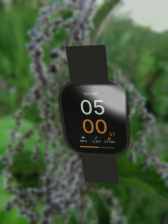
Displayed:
5,00
